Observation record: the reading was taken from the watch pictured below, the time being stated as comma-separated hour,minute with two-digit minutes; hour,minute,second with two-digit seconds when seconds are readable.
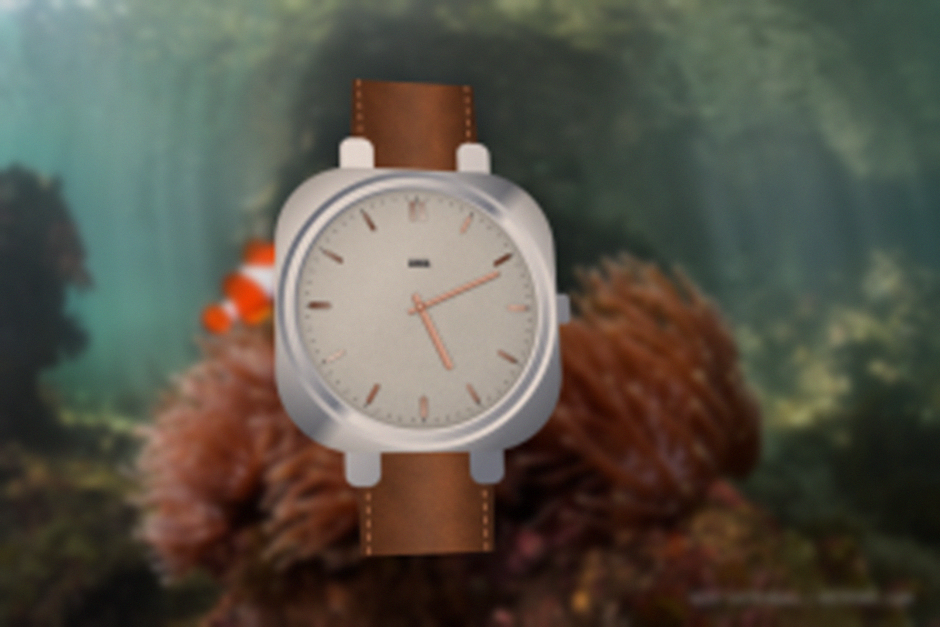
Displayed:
5,11
